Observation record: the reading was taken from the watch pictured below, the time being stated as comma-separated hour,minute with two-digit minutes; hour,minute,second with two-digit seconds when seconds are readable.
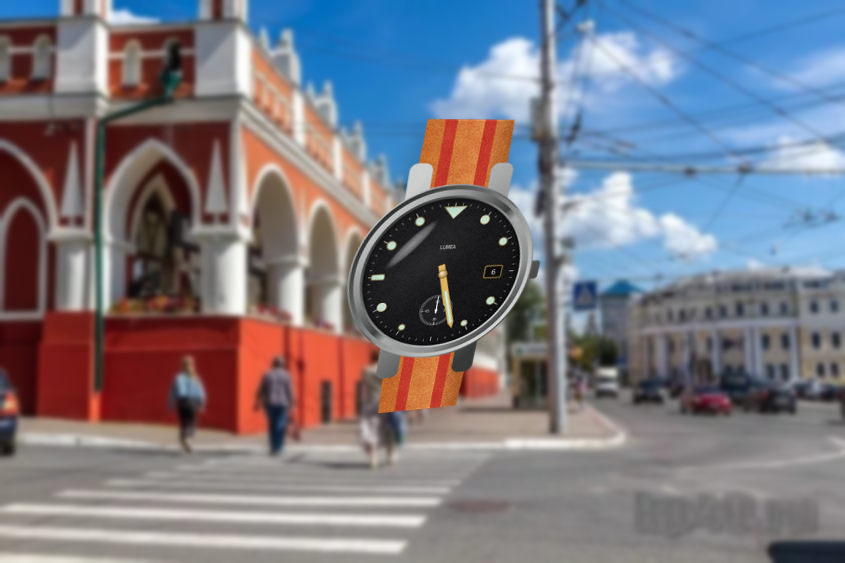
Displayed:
5,27
